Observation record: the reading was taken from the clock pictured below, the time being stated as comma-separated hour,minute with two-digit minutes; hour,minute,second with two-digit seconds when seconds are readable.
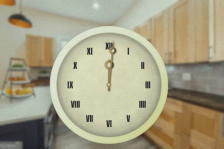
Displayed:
12,01
